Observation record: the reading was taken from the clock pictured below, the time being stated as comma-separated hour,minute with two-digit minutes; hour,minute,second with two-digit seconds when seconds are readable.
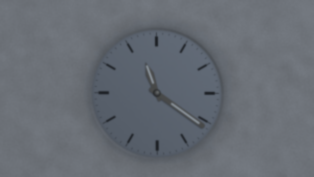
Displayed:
11,21
